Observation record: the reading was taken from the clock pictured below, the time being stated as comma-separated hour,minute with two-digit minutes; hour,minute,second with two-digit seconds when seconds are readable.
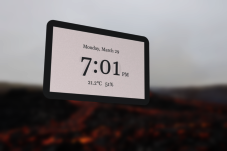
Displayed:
7,01
